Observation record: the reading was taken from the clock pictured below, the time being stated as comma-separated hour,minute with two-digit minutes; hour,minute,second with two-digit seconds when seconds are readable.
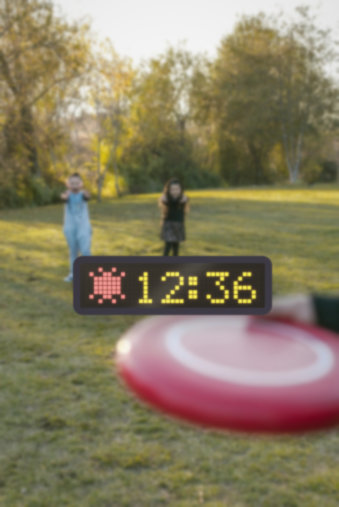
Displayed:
12,36
